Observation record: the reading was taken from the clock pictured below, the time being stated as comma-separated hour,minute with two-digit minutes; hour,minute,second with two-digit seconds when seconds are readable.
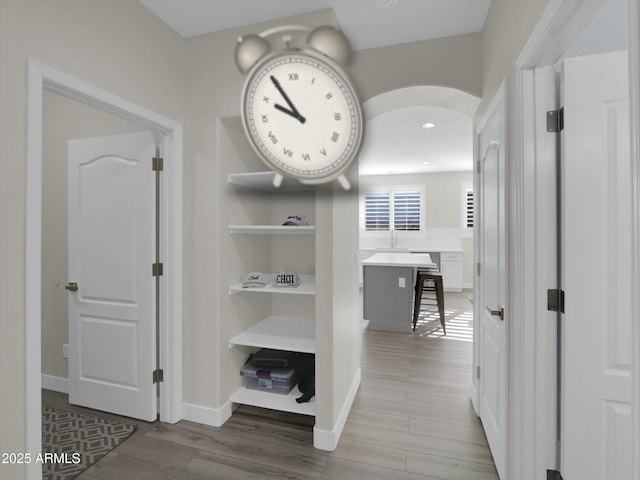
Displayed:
9,55
